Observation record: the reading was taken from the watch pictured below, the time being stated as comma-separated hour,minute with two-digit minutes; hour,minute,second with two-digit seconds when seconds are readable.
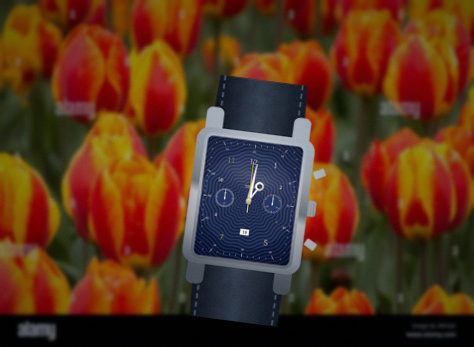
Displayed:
1,01
